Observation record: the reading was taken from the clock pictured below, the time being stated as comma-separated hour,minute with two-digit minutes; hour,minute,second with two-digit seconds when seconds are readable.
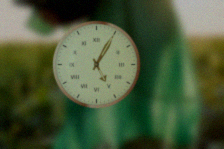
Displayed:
5,05
